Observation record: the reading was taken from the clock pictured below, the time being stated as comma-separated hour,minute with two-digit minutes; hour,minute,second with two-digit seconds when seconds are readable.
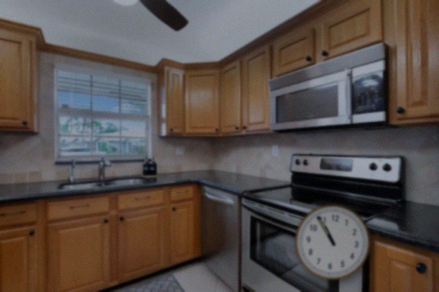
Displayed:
10,54
